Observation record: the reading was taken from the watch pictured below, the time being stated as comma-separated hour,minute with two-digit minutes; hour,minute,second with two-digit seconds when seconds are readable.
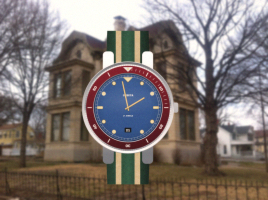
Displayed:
1,58
